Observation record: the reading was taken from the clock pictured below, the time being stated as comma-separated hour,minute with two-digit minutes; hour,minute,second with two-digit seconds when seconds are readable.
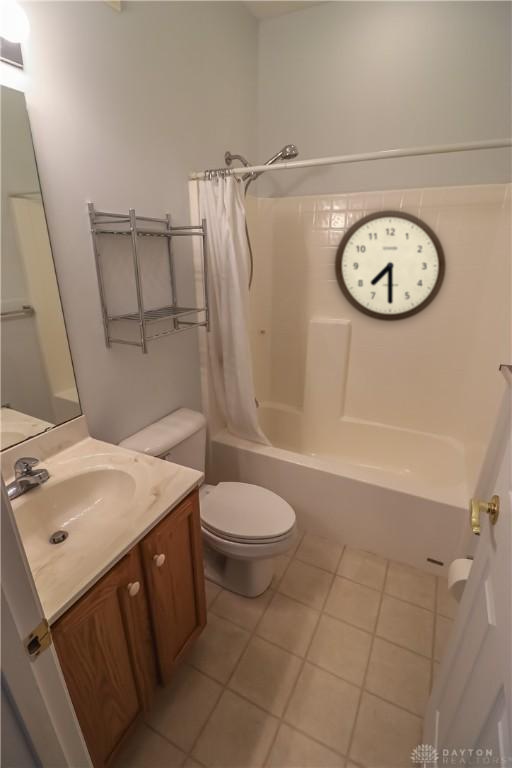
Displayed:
7,30
